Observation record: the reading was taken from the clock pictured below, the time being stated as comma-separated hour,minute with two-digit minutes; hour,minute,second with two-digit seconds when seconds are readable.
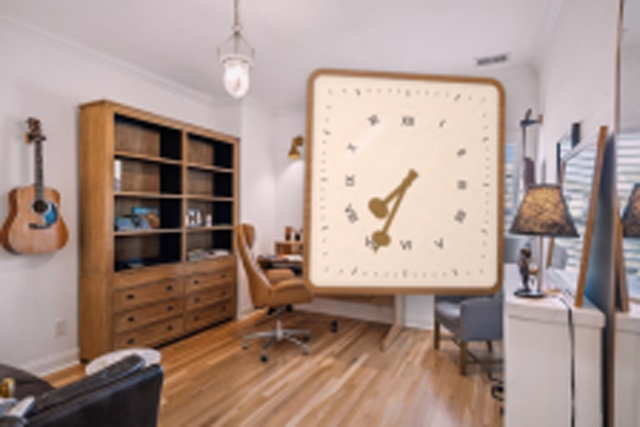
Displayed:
7,34
